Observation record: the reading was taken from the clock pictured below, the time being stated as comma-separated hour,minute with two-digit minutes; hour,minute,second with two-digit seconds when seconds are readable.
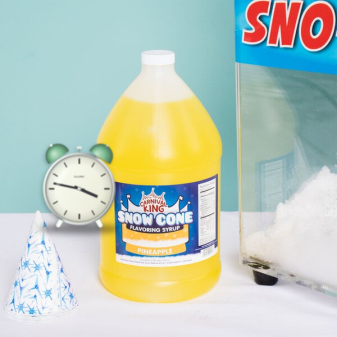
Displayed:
3,47
